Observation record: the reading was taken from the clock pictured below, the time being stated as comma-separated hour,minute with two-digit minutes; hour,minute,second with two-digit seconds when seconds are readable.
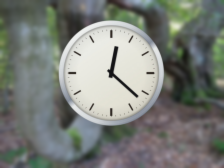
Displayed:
12,22
